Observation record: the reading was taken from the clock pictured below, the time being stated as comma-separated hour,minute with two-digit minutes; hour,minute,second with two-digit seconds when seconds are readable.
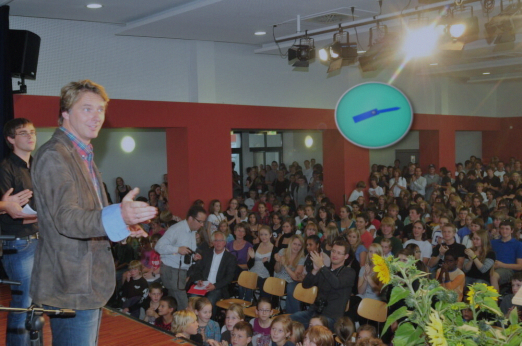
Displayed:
8,13
